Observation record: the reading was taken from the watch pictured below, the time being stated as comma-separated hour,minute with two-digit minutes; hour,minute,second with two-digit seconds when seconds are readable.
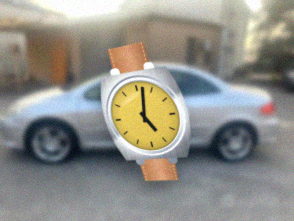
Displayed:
5,02
